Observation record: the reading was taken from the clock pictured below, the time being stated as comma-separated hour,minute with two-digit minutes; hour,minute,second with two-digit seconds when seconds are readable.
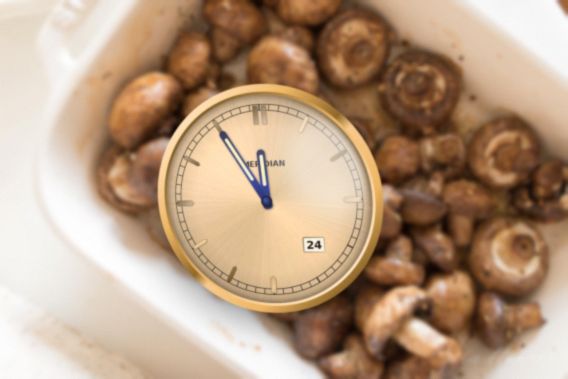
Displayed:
11,55
